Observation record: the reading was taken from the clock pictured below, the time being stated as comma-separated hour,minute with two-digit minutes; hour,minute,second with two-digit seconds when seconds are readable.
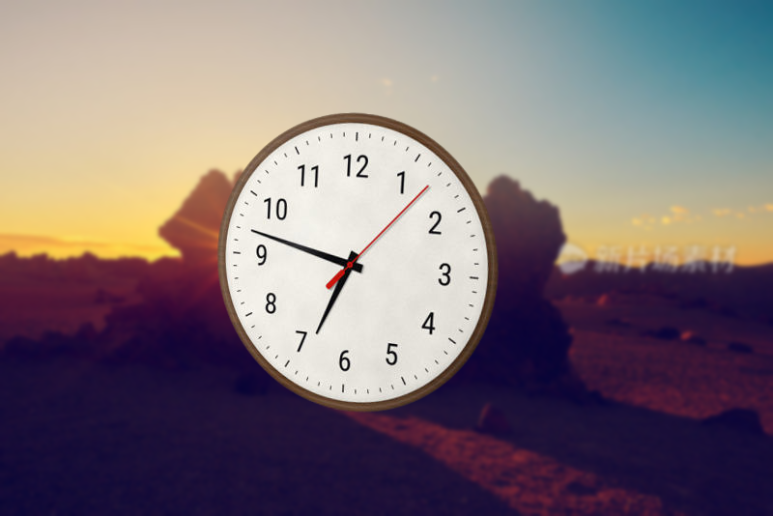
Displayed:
6,47,07
